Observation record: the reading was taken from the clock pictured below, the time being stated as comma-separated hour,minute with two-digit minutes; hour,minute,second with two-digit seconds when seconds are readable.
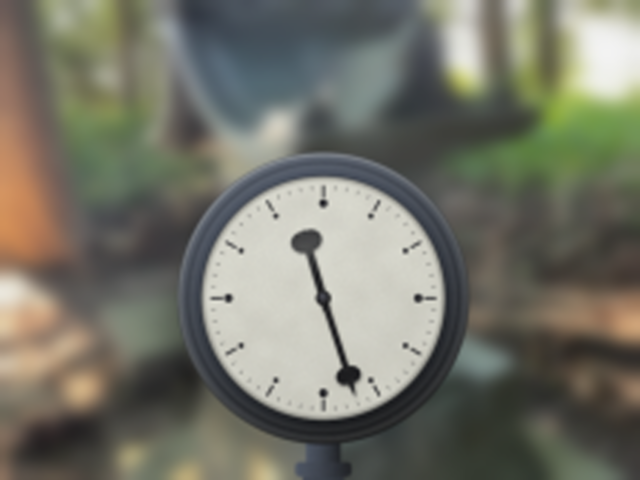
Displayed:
11,27
